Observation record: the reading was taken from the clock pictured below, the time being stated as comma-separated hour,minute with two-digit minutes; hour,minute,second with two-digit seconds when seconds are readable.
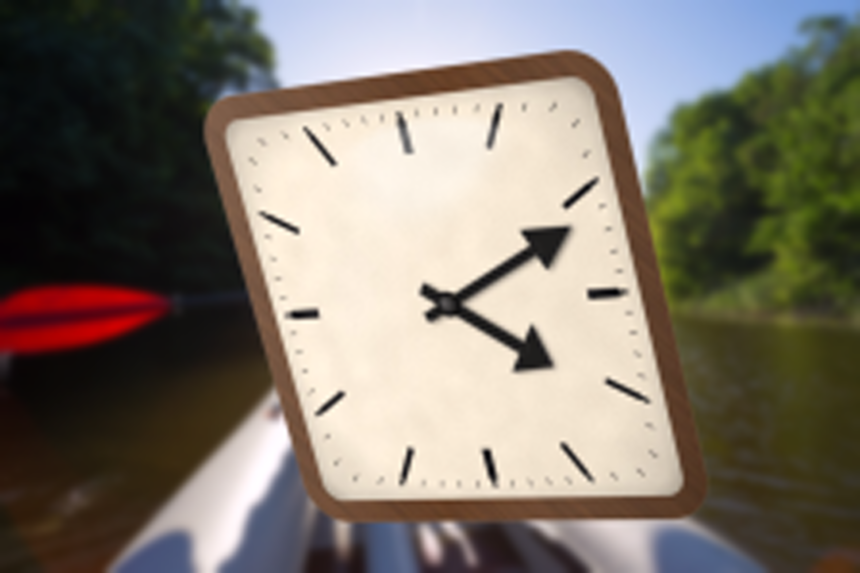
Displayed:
4,11
